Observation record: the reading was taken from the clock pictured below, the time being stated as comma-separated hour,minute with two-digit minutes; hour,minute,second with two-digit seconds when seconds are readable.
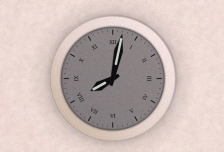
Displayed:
8,02
